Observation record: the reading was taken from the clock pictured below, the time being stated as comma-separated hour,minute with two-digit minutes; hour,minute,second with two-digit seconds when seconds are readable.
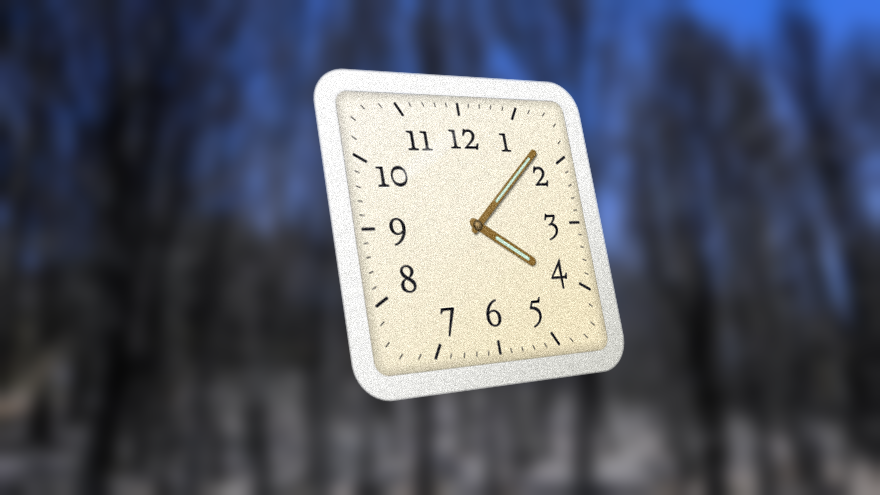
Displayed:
4,08
